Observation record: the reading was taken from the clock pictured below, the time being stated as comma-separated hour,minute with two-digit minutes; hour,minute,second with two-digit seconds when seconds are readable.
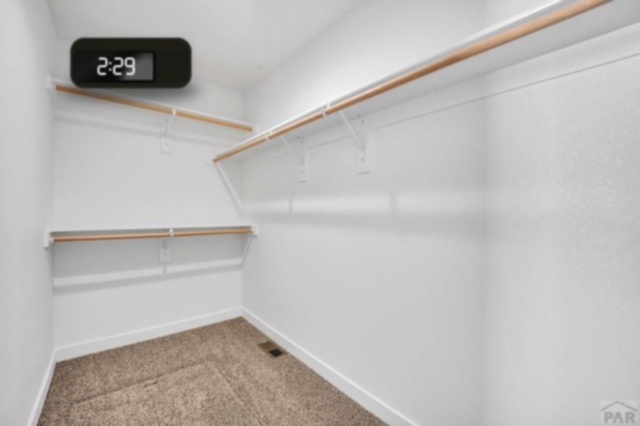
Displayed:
2,29
